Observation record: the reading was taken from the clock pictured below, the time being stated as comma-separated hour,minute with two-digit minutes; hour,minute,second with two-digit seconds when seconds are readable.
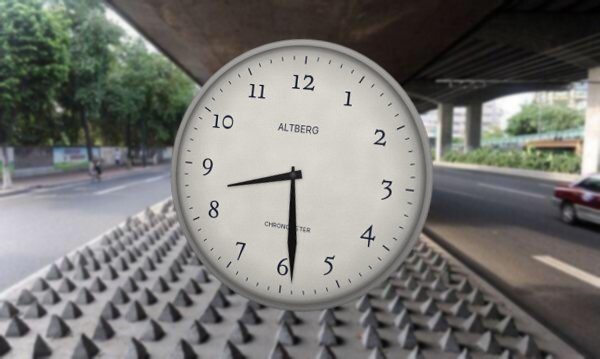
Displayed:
8,29
